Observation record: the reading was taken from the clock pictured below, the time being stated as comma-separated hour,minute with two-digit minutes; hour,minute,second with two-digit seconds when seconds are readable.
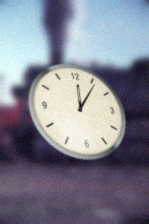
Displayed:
12,06
